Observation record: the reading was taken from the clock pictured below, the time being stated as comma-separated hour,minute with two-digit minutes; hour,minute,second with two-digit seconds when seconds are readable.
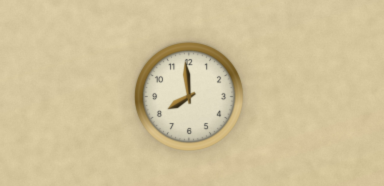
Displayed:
7,59
